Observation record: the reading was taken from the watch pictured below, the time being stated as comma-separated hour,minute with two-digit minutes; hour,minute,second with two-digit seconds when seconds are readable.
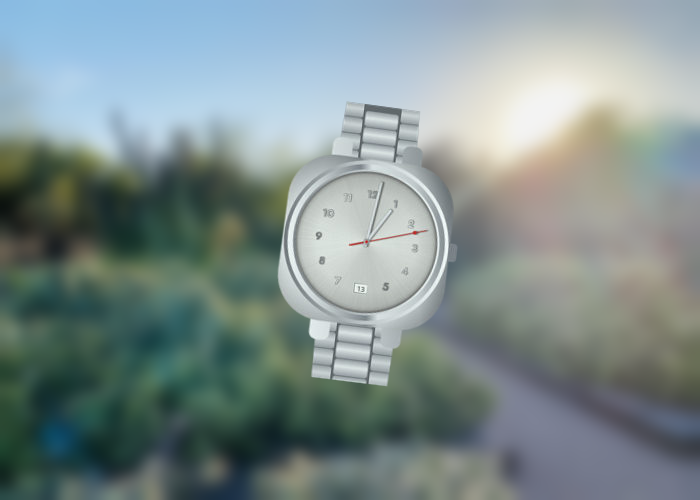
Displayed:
1,01,12
